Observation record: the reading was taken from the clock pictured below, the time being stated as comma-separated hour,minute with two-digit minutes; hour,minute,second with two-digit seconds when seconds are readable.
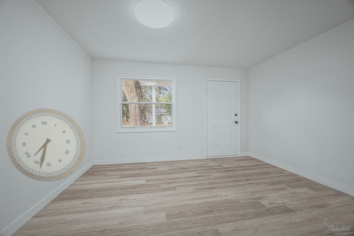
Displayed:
7,33
